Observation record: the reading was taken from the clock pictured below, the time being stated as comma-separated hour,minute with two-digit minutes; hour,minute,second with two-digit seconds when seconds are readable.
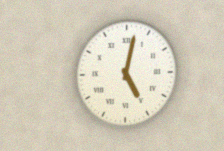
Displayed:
5,02
